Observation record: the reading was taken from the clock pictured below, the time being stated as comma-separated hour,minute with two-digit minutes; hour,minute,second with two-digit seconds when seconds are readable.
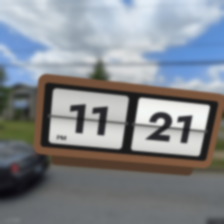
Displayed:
11,21
